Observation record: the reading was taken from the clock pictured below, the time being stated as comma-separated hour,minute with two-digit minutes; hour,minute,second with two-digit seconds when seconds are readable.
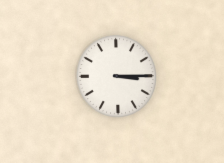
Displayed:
3,15
